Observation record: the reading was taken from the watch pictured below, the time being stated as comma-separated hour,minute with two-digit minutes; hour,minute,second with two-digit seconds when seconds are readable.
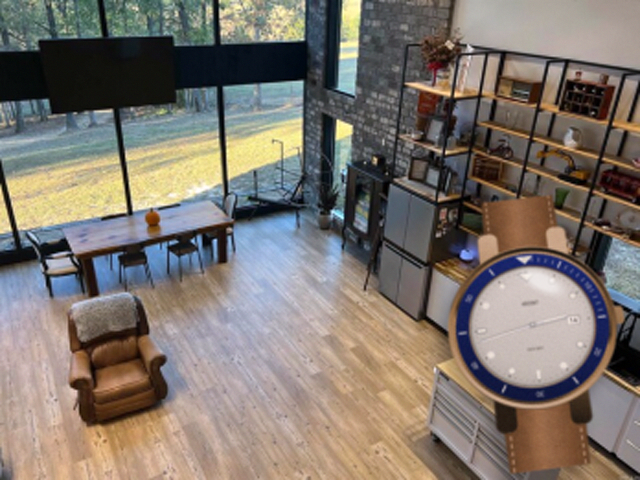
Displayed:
2,43
